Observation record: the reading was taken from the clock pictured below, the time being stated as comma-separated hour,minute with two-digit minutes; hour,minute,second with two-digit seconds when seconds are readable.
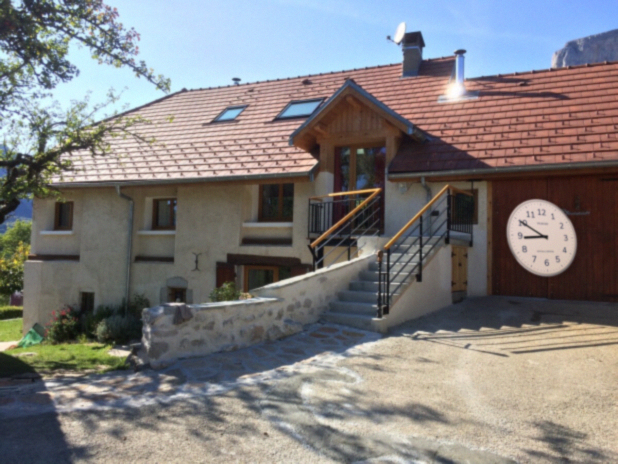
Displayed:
8,50
